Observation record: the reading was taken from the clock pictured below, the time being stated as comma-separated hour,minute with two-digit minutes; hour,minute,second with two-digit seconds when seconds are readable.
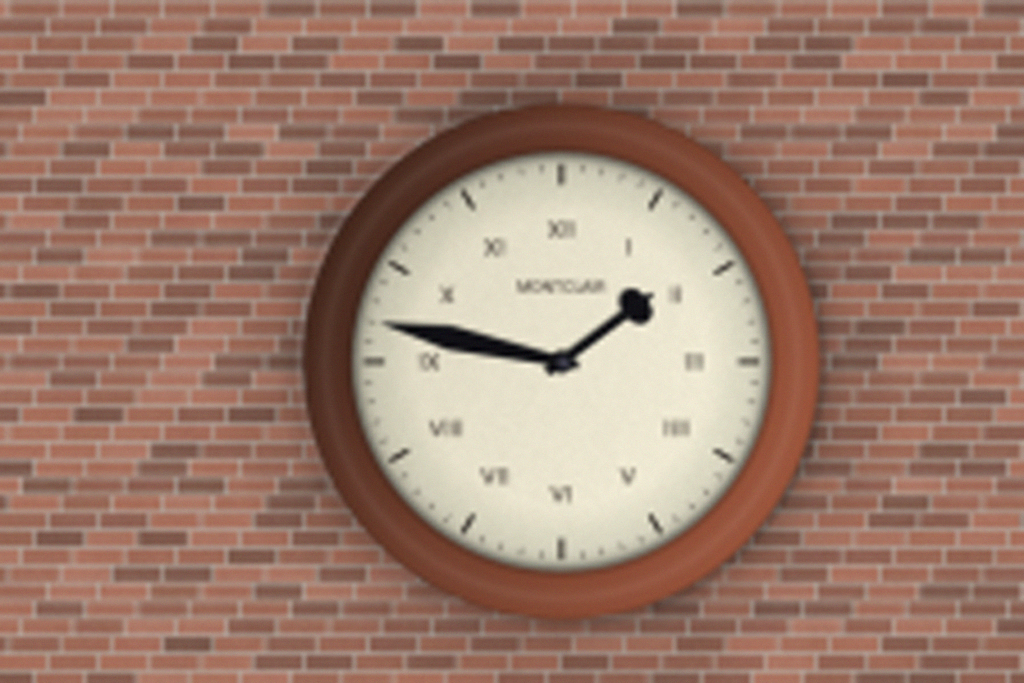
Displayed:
1,47
